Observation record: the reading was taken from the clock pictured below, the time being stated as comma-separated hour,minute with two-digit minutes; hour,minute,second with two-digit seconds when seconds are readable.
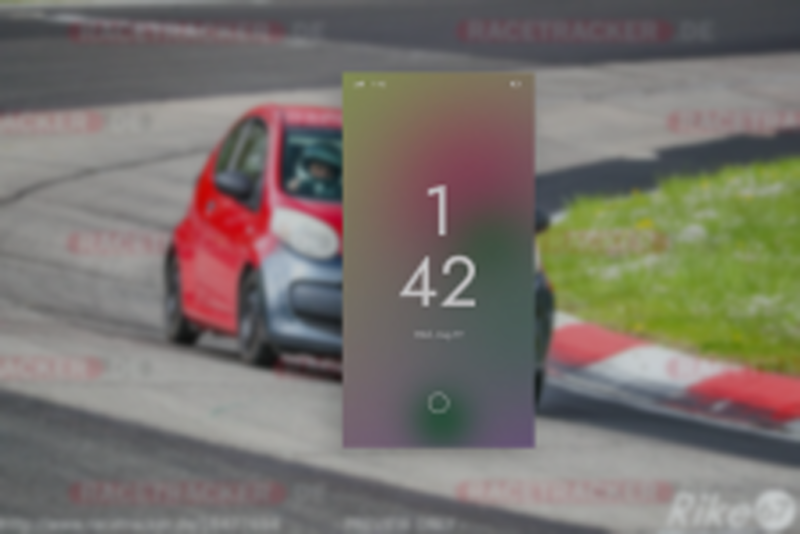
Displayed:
1,42
